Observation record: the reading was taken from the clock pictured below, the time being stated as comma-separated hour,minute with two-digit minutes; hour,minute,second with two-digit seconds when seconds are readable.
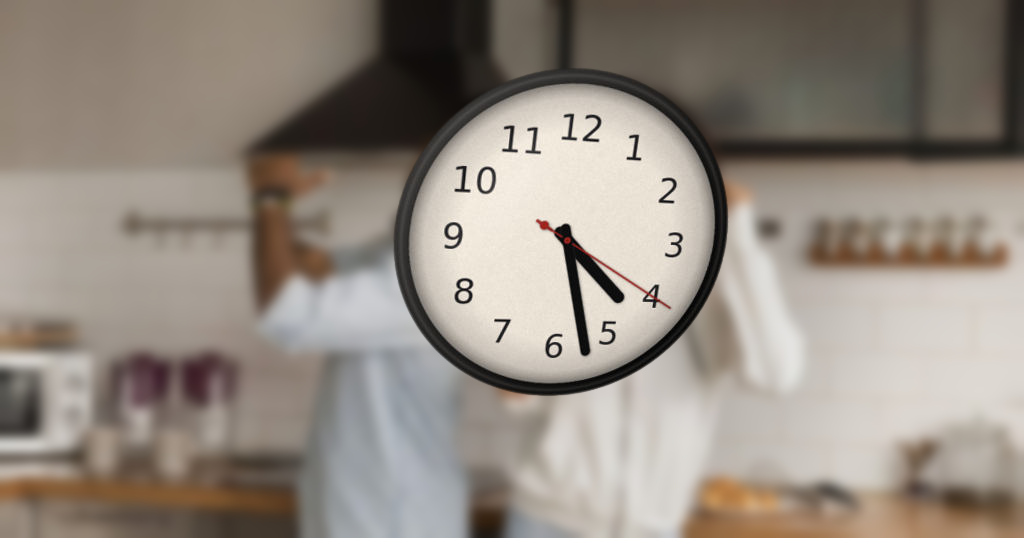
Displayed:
4,27,20
